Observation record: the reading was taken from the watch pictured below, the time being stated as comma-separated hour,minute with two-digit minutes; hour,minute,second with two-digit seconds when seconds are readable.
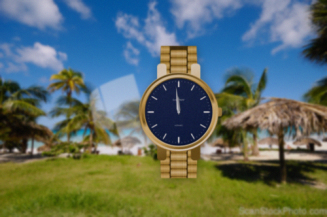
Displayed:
11,59
